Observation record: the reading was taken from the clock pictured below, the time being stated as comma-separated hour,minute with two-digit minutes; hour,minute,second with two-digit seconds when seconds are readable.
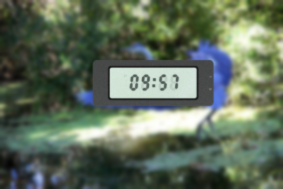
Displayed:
9,57
